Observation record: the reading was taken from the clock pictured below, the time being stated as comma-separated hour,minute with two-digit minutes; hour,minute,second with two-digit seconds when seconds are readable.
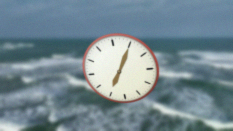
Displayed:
7,05
